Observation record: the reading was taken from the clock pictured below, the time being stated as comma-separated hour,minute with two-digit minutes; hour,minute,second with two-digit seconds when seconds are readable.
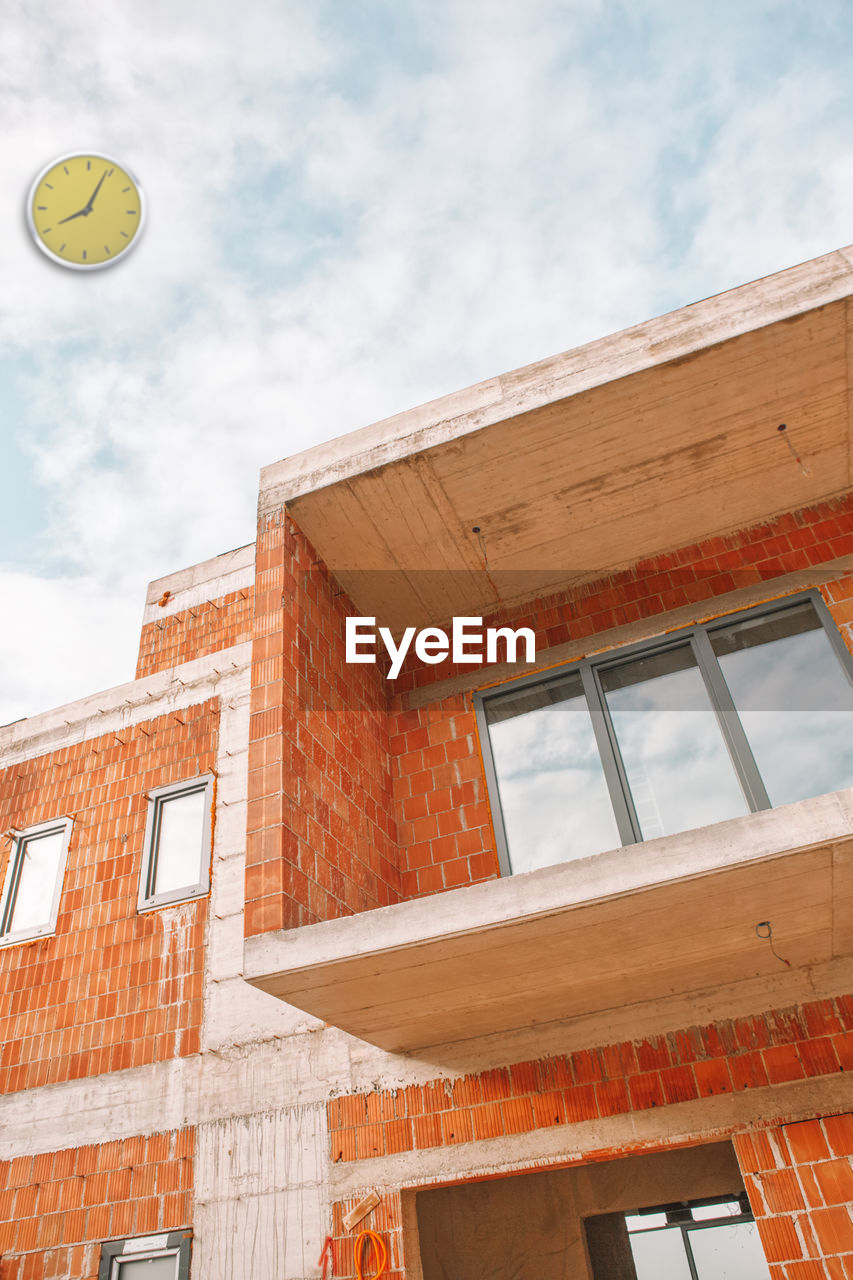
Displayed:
8,04
